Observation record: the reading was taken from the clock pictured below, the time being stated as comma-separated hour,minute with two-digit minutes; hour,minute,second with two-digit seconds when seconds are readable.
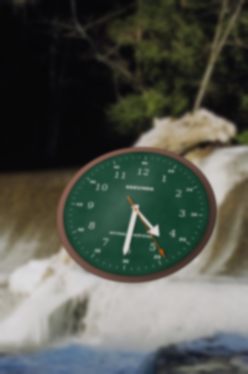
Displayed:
4,30,24
